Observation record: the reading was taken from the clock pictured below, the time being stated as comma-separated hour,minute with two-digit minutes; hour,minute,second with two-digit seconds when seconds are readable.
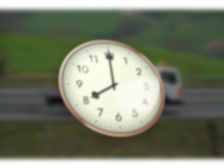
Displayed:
8,00
